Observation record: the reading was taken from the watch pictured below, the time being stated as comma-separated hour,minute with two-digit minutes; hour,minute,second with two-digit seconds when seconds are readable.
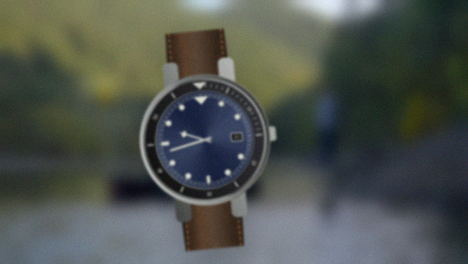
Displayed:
9,43
